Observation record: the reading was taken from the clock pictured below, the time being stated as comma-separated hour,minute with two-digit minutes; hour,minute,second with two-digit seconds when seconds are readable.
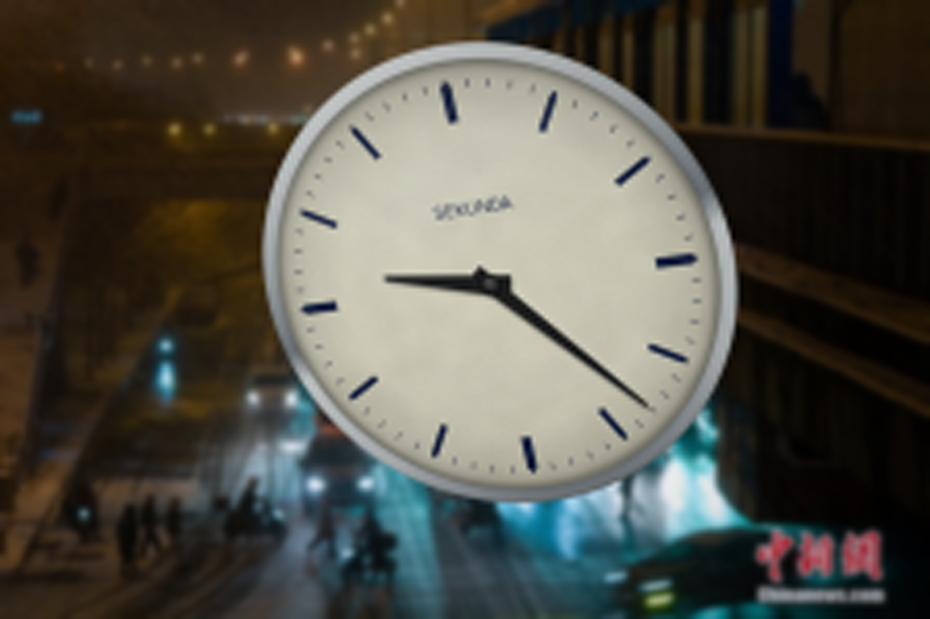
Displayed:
9,23
